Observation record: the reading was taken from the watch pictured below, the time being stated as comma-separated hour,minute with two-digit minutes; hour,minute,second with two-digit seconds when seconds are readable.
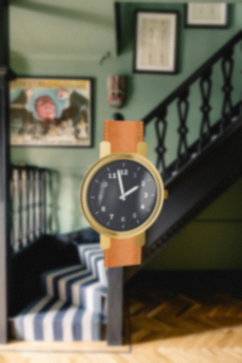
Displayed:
1,58
